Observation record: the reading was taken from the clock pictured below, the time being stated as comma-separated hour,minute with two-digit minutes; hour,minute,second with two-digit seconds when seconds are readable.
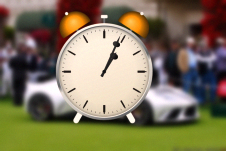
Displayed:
1,04
